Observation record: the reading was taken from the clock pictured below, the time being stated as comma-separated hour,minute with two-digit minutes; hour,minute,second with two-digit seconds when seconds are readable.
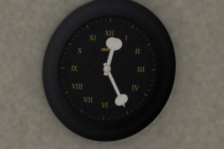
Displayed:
12,25
